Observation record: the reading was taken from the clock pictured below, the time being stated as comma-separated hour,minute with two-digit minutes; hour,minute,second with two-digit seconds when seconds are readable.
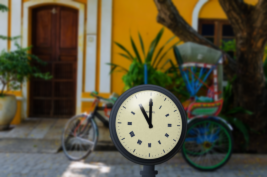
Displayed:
11,00
